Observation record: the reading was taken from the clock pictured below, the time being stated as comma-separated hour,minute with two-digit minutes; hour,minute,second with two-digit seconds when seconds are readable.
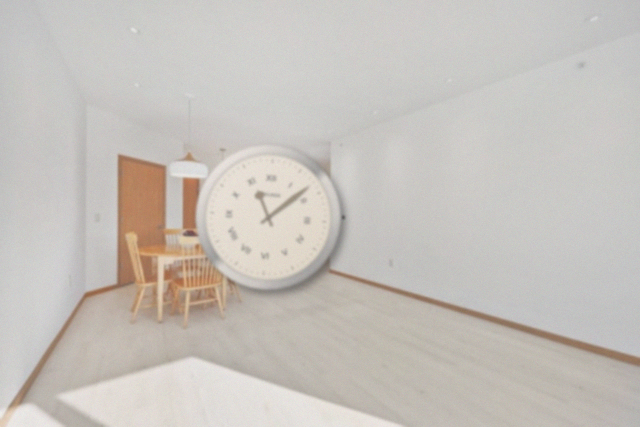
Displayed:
11,08
